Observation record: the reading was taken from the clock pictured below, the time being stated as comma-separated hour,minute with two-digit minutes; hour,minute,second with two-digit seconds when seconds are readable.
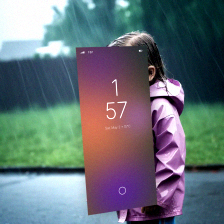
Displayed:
1,57
